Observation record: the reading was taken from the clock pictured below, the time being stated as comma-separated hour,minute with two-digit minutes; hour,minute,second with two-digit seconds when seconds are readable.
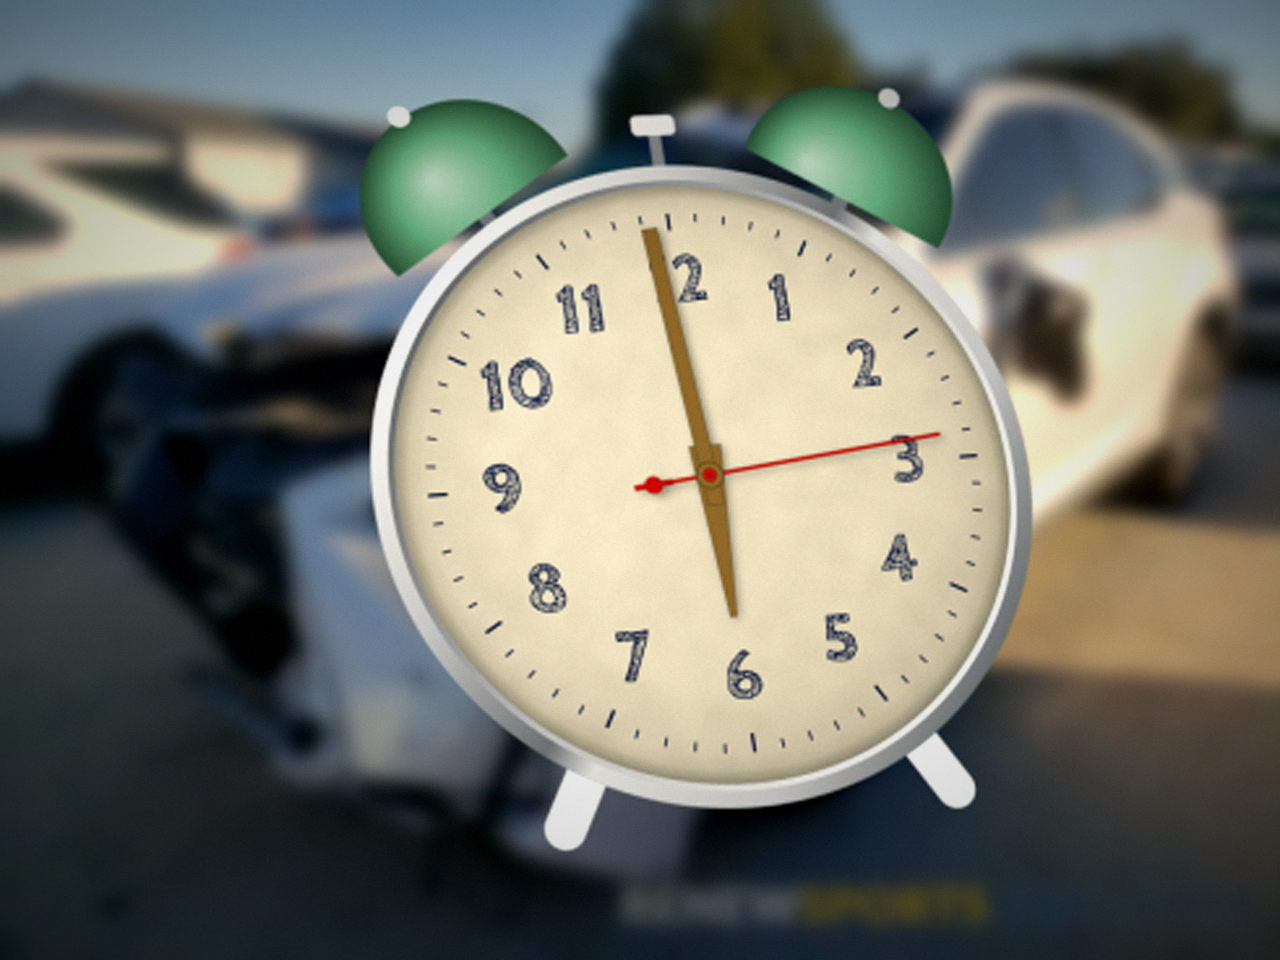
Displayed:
5,59,14
